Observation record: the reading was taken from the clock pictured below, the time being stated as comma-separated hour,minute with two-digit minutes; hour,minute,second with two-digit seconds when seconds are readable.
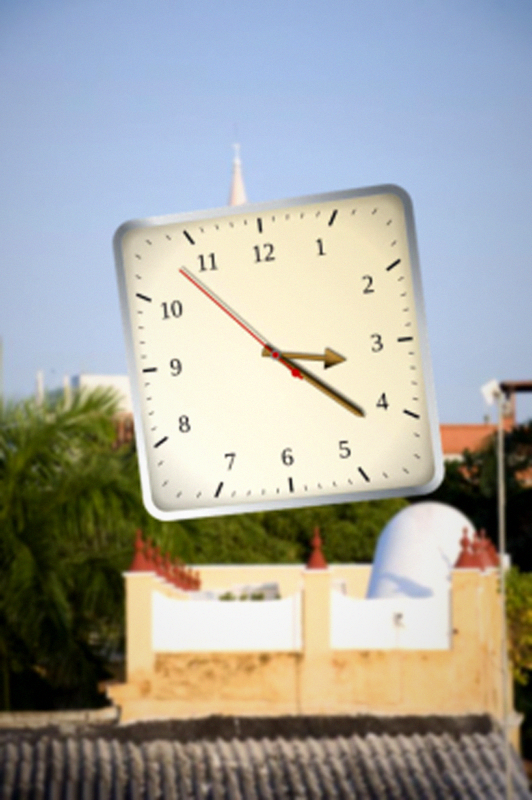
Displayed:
3,21,53
